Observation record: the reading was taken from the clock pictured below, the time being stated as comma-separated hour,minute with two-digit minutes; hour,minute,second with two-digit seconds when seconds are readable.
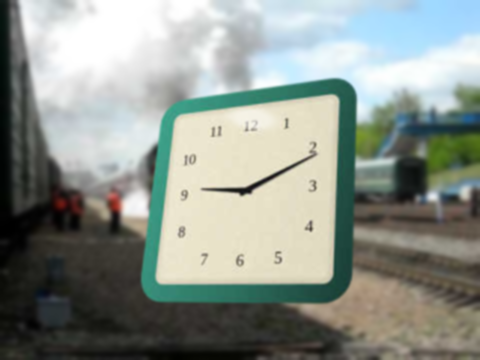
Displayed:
9,11
